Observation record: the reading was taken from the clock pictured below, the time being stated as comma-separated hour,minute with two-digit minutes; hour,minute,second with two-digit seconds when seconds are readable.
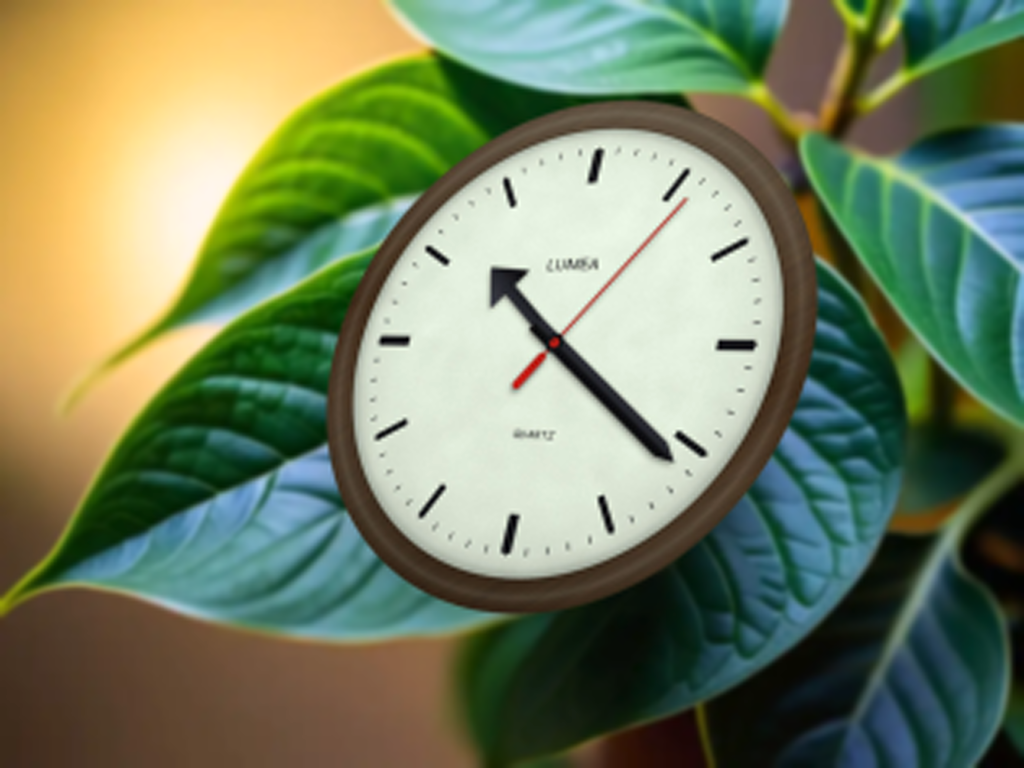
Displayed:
10,21,06
